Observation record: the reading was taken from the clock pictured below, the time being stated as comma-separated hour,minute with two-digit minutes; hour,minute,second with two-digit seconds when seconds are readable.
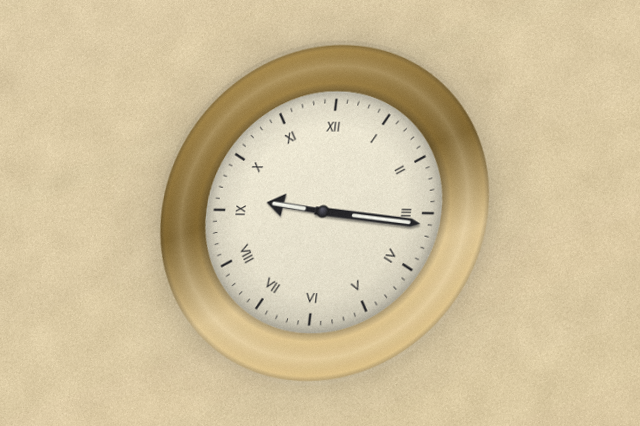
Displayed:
9,16
